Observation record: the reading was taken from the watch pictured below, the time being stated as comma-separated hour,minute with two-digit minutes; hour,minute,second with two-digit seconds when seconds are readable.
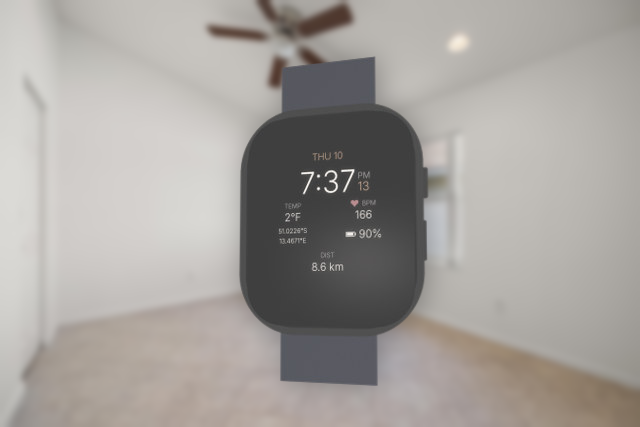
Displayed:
7,37,13
